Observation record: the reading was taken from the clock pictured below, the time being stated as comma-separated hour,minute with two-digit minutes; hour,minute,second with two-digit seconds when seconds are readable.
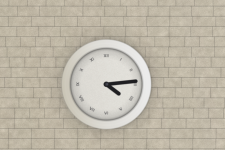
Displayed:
4,14
